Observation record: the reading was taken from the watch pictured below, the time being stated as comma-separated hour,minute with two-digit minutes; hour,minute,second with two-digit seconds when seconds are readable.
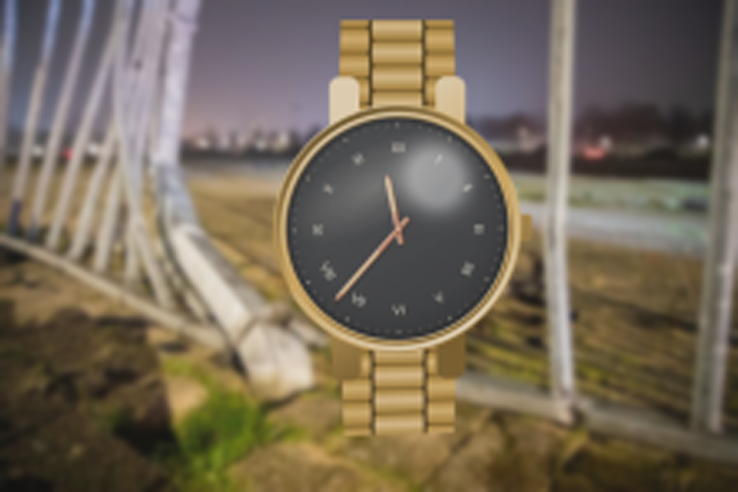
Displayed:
11,37
